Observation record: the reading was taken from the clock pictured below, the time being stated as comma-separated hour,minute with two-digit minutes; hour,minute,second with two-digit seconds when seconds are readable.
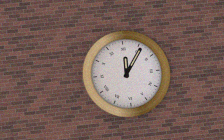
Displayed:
12,06
